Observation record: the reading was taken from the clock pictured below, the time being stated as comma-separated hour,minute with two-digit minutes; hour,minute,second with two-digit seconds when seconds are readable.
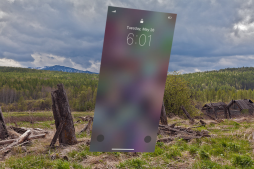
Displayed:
6,01
